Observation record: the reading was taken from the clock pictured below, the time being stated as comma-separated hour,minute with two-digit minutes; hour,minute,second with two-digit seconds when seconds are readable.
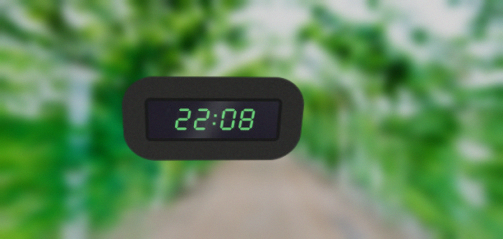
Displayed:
22,08
